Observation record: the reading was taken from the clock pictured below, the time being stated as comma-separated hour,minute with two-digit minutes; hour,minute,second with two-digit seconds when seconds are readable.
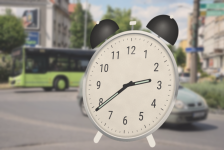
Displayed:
2,39
